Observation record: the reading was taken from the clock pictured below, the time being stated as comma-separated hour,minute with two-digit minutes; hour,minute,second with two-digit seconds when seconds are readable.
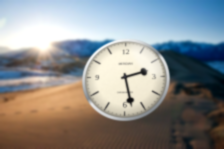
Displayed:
2,28
